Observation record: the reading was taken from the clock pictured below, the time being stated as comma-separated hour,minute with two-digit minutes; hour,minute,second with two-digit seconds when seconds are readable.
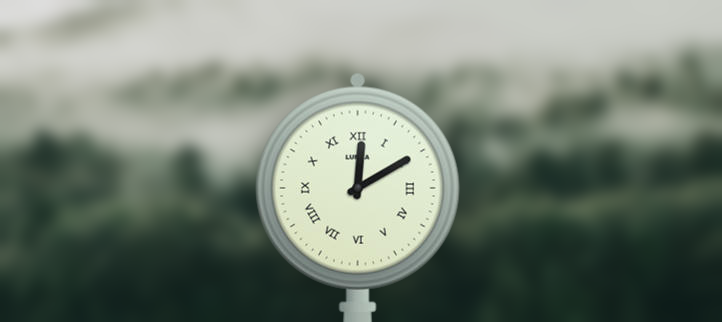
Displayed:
12,10
